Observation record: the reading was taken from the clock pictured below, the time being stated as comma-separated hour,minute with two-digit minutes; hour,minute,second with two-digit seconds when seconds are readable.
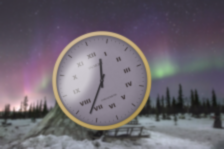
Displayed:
12,37
